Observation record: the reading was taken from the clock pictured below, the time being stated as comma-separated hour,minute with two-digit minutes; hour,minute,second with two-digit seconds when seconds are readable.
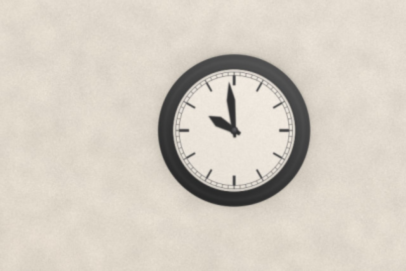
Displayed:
9,59
